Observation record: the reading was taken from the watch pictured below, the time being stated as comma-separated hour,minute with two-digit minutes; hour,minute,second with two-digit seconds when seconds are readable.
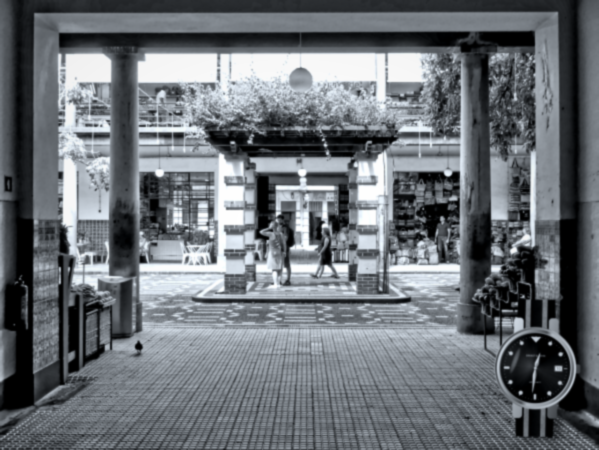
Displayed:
12,31
